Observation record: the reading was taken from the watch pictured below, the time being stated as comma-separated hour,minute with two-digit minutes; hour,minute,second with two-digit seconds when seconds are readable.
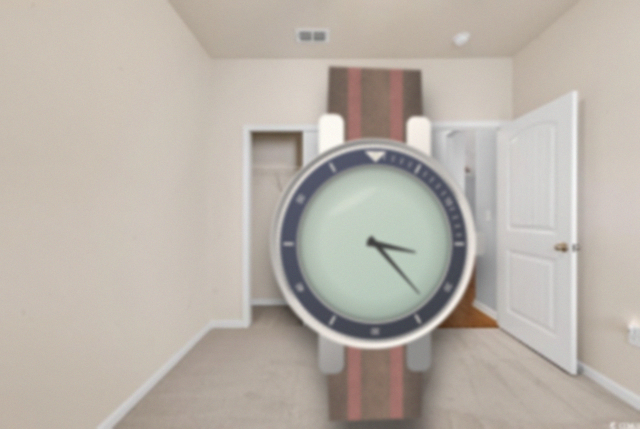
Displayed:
3,23
